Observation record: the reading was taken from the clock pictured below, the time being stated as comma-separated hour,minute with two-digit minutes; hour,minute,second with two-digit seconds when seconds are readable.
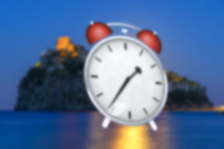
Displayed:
1,36
